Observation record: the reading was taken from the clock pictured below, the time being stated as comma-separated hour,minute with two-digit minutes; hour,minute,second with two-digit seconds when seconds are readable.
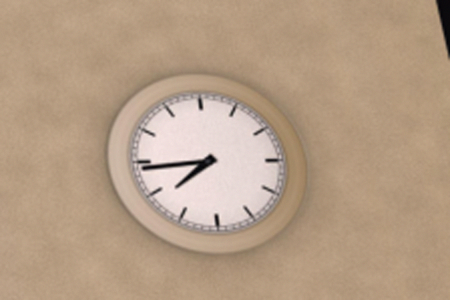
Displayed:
7,44
